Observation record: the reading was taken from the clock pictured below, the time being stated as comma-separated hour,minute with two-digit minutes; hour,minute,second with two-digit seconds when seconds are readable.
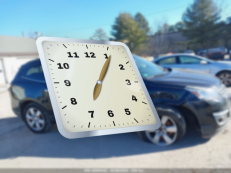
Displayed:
7,06
